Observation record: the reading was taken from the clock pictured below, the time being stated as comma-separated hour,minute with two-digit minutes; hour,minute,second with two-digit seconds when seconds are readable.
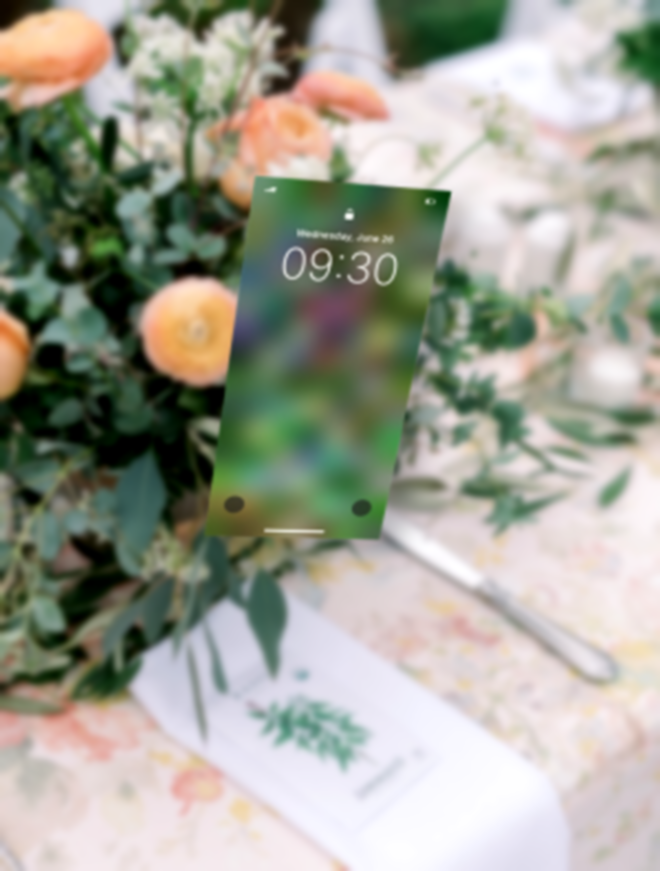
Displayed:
9,30
